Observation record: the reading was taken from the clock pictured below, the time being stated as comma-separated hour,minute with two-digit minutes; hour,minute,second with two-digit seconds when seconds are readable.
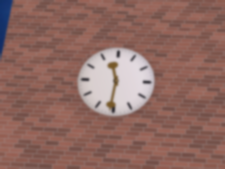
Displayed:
11,31
